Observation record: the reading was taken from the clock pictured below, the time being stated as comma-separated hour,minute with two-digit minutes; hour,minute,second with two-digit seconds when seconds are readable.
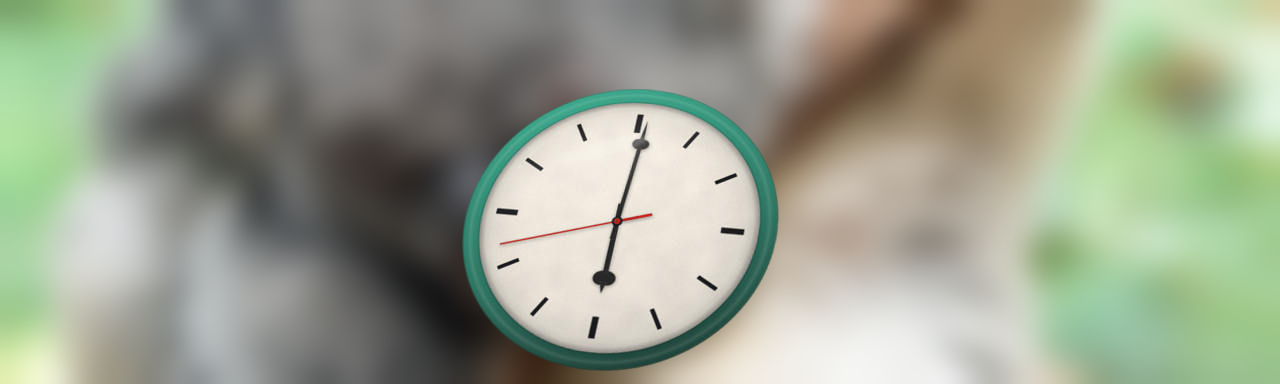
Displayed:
6,00,42
